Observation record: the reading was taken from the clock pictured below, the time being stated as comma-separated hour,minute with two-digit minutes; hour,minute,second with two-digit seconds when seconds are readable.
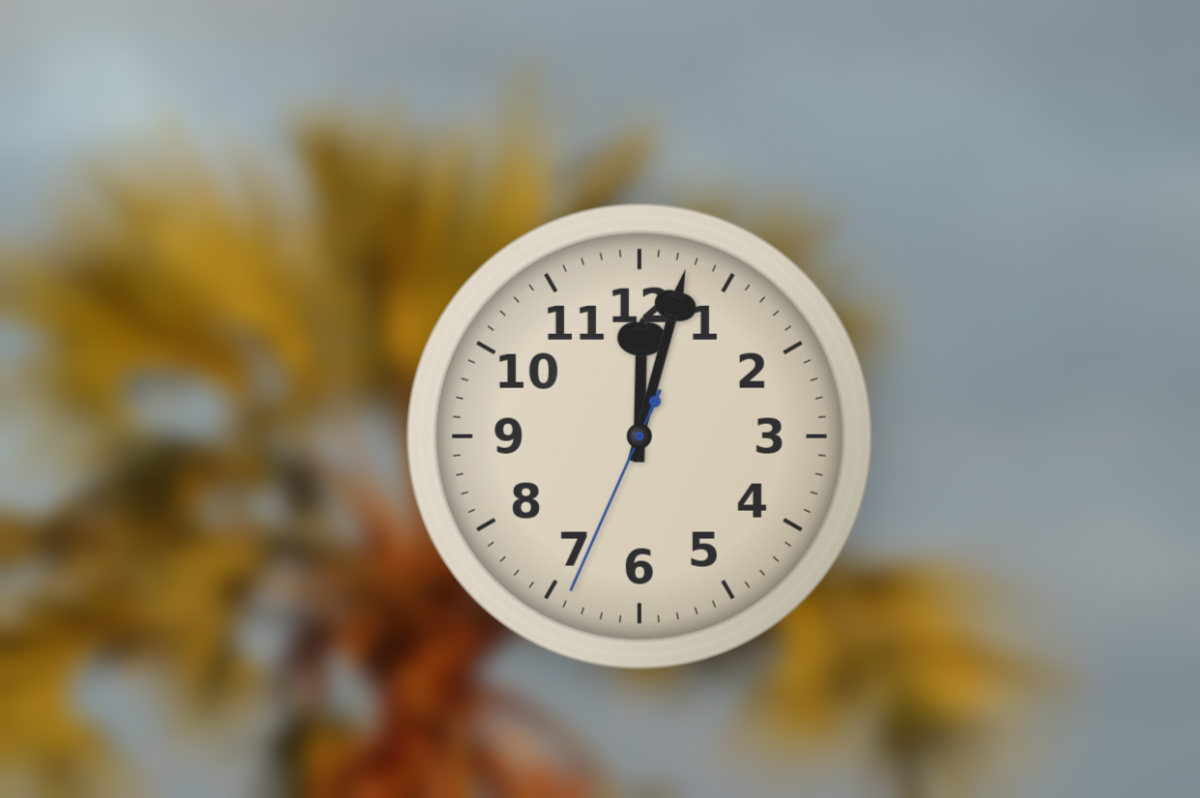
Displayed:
12,02,34
